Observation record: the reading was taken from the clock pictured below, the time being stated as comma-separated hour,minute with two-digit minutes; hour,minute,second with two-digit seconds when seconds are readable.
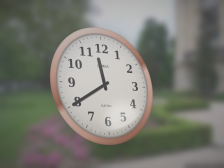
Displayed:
11,40
